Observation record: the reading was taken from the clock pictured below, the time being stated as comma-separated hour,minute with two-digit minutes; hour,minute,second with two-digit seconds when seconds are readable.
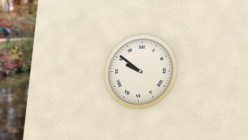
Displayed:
9,51
